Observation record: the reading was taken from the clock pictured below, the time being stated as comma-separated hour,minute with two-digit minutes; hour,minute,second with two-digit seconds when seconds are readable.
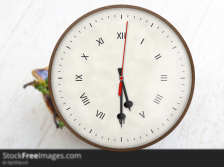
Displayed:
5,30,01
